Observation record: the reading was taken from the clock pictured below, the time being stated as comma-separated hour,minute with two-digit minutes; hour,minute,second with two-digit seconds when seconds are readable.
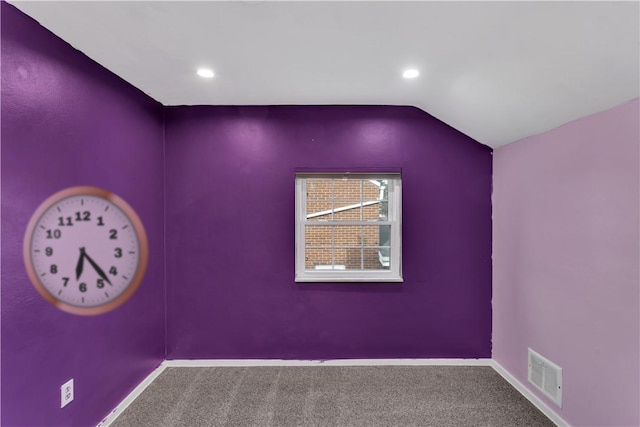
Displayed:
6,23
